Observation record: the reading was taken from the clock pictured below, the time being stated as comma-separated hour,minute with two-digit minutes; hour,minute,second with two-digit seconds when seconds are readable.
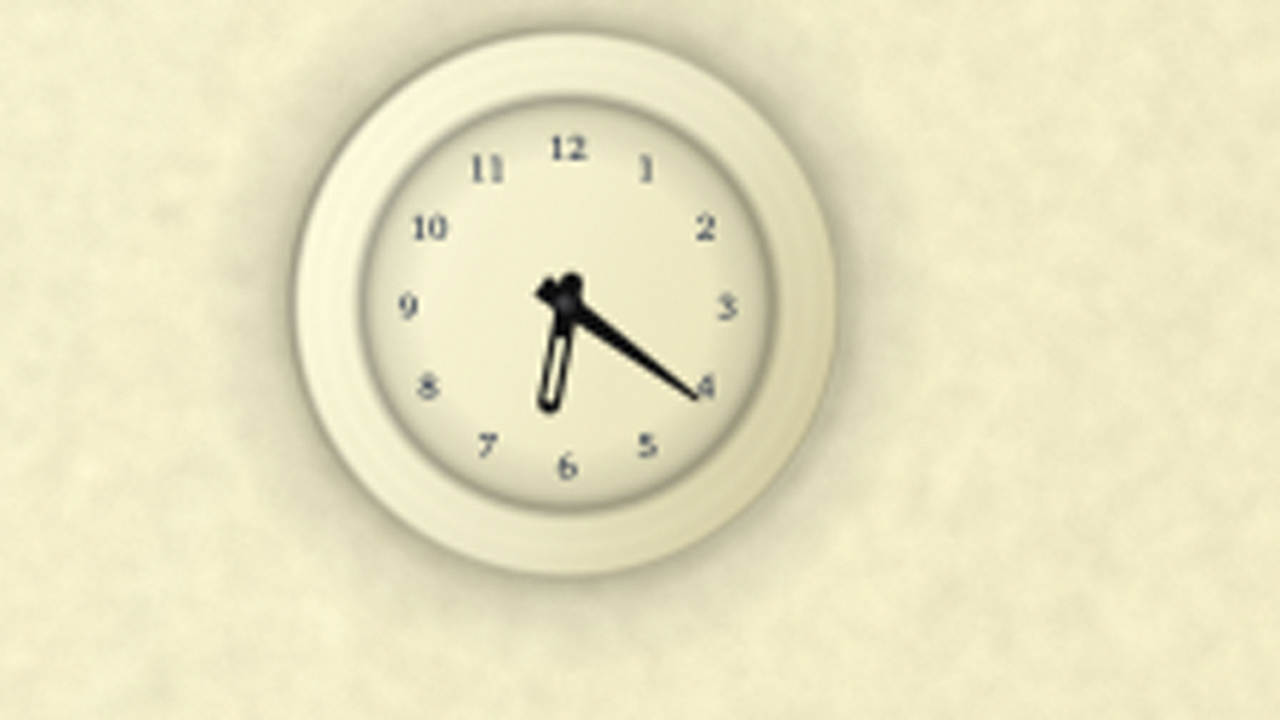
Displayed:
6,21
